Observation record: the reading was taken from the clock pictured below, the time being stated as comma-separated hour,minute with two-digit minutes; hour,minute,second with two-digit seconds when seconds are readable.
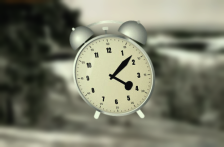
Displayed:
4,08
